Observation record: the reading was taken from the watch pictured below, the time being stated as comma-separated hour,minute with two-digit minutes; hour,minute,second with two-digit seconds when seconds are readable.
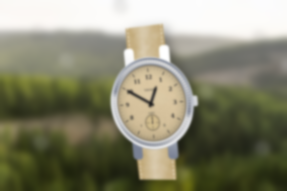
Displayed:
12,50
